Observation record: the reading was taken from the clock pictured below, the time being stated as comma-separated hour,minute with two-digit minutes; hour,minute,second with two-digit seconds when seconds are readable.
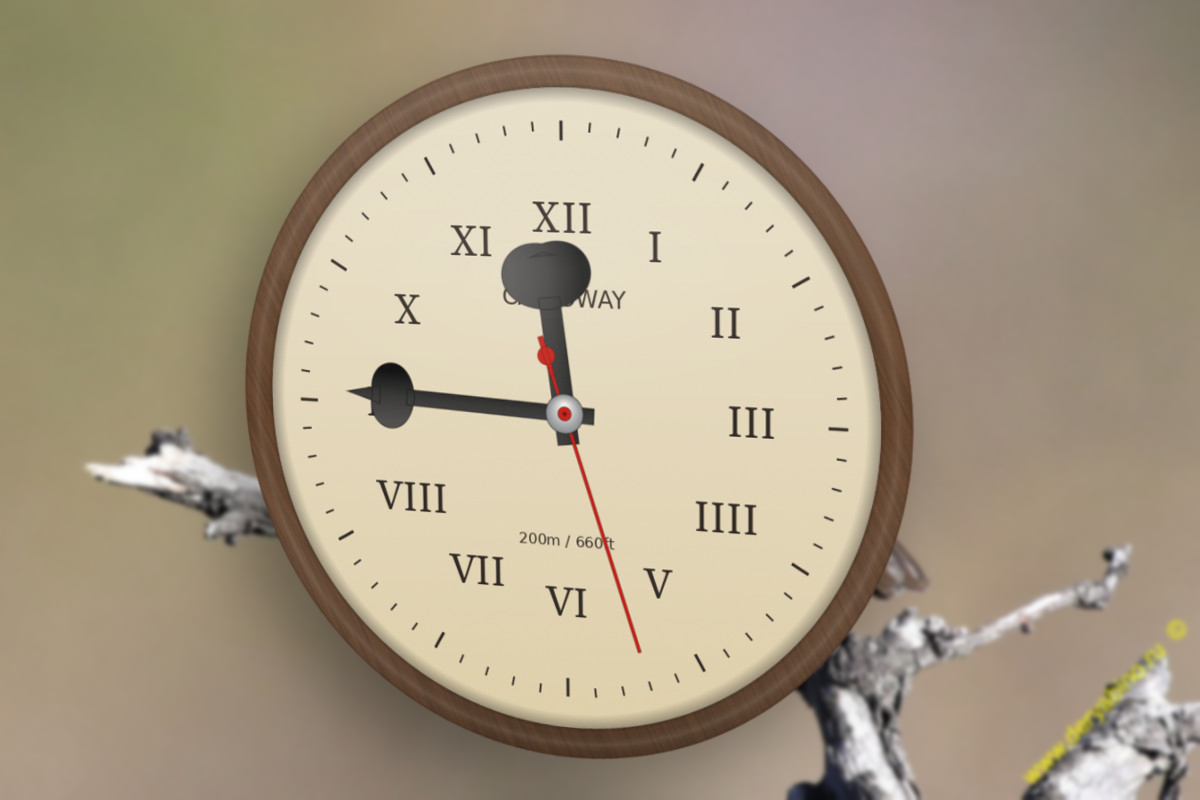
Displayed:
11,45,27
